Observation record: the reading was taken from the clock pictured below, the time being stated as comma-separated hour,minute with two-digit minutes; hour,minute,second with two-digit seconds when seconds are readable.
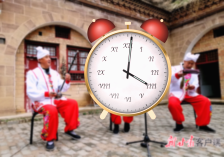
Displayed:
4,01
